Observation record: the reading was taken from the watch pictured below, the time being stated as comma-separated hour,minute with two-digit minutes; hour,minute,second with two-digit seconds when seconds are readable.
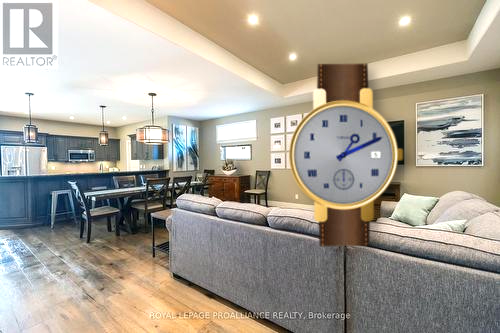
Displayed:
1,11
